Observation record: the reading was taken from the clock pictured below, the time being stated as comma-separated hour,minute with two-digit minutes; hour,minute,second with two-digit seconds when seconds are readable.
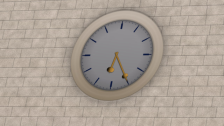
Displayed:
6,25
